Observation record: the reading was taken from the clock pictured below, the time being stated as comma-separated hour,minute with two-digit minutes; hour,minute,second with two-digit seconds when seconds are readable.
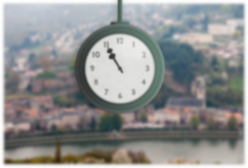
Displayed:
10,55
